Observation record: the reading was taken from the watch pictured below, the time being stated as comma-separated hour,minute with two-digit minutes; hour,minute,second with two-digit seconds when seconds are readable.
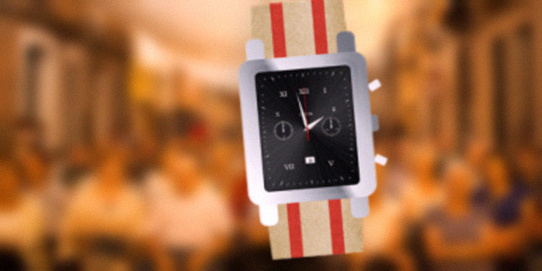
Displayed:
1,58
